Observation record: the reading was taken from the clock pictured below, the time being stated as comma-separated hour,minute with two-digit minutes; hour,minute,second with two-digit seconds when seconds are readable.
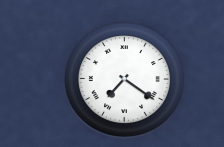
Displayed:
7,21
